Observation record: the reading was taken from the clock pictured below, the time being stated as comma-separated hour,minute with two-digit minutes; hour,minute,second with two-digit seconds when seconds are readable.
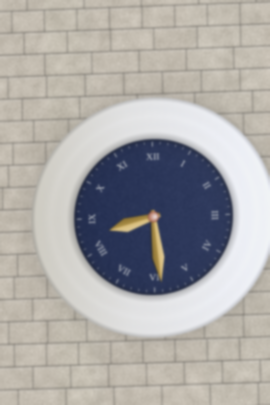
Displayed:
8,29
